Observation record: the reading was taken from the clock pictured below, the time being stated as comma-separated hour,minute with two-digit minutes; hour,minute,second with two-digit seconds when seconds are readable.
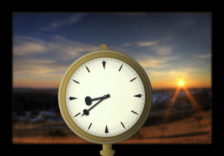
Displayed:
8,39
